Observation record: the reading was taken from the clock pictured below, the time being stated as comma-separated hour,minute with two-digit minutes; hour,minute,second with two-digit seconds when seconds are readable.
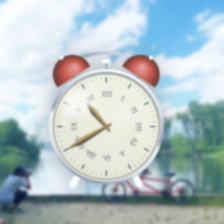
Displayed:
10,40
